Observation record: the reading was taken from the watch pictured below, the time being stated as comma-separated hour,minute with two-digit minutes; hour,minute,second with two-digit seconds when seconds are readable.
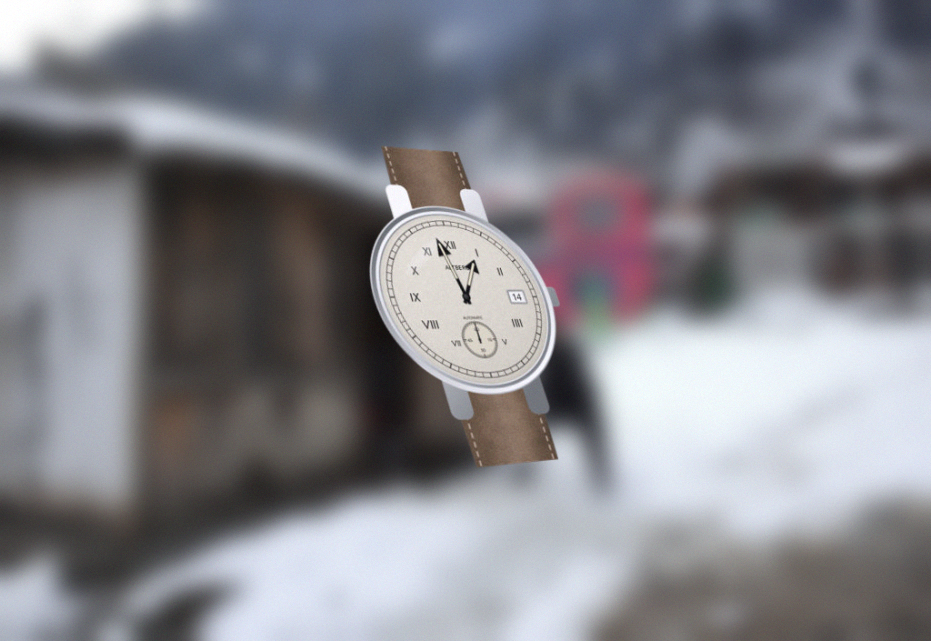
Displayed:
12,58
